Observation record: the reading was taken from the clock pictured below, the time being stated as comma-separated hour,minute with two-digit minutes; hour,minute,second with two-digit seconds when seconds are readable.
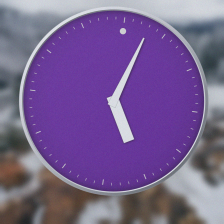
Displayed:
5,03
